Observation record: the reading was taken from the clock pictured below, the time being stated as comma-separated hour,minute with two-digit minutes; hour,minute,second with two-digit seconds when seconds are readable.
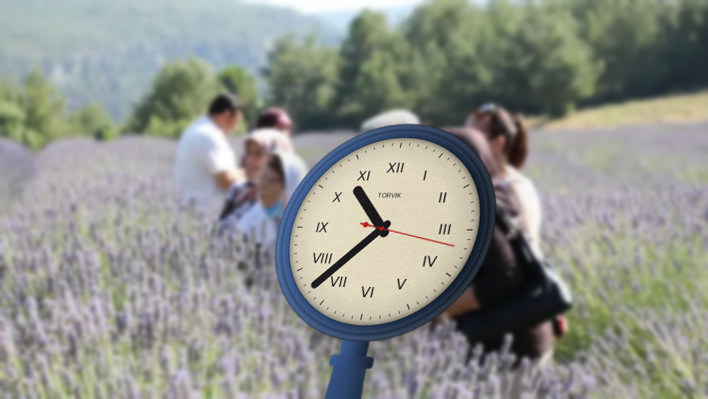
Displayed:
10,37,17
